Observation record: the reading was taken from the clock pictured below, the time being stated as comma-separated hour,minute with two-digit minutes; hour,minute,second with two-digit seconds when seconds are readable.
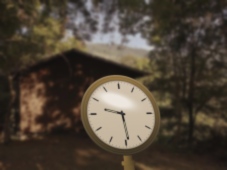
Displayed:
9,29
